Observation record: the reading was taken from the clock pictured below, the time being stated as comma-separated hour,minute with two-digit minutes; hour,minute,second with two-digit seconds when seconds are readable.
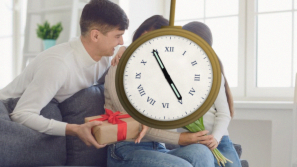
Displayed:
4,55
